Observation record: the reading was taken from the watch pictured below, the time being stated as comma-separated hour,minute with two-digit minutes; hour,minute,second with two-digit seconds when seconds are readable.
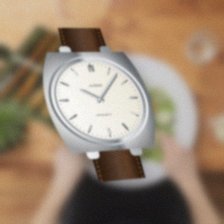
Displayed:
10,07
